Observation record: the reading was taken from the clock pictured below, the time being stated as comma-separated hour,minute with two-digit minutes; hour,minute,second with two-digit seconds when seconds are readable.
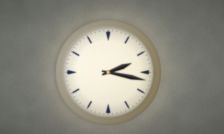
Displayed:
2,17
